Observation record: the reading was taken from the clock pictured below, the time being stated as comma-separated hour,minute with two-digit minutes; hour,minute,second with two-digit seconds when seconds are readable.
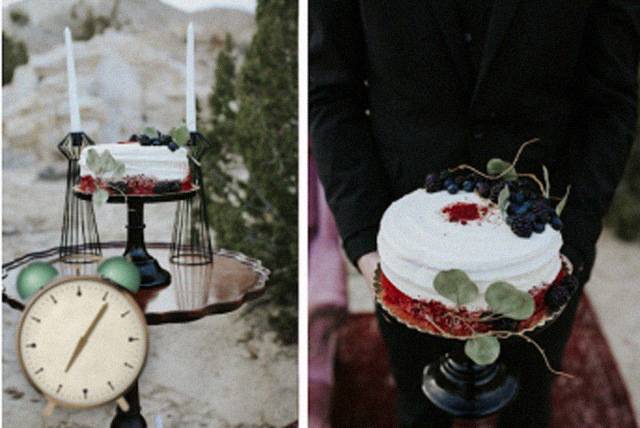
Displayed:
7,06
